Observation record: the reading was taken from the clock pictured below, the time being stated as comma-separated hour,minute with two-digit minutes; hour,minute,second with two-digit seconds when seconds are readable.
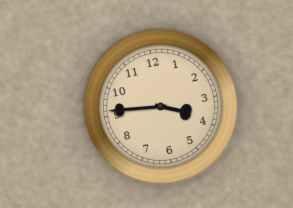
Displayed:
3,46
